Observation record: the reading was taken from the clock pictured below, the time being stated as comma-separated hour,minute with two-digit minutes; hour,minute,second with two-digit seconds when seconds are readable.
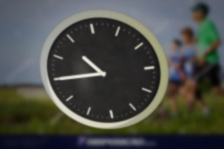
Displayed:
10,45
